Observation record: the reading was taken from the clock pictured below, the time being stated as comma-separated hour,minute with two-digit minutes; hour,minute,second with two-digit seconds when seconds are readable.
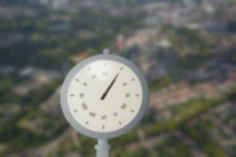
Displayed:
1,05
